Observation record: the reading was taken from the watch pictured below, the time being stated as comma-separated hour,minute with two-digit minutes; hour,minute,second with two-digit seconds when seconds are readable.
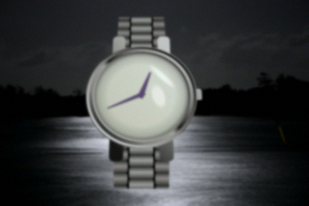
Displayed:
12,41
